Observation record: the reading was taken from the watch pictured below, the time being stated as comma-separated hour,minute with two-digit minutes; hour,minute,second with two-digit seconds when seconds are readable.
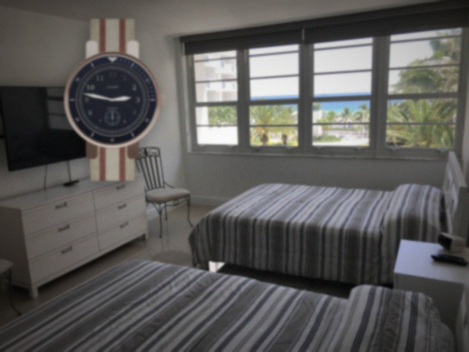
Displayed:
2,47
